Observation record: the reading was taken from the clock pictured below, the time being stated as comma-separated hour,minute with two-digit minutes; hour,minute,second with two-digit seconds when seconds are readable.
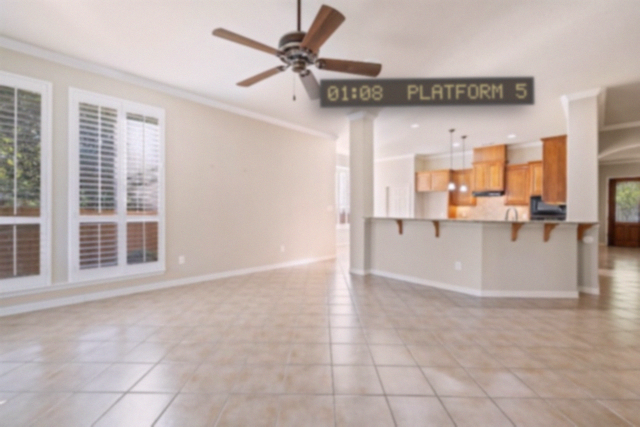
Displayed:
1,08
